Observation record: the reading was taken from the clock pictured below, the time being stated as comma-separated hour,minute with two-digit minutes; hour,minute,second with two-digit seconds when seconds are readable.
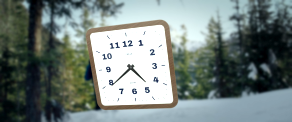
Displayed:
4,39
